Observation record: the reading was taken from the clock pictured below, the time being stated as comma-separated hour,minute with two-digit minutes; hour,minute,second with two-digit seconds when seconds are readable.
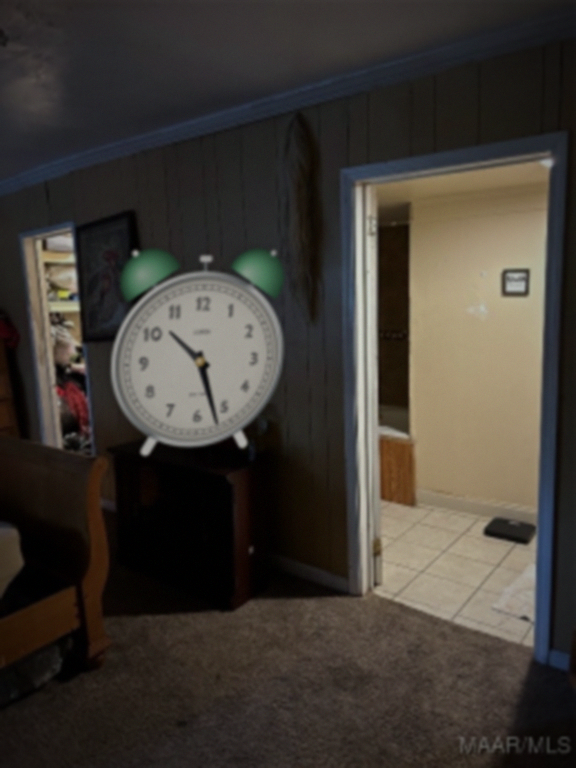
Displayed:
10,27
